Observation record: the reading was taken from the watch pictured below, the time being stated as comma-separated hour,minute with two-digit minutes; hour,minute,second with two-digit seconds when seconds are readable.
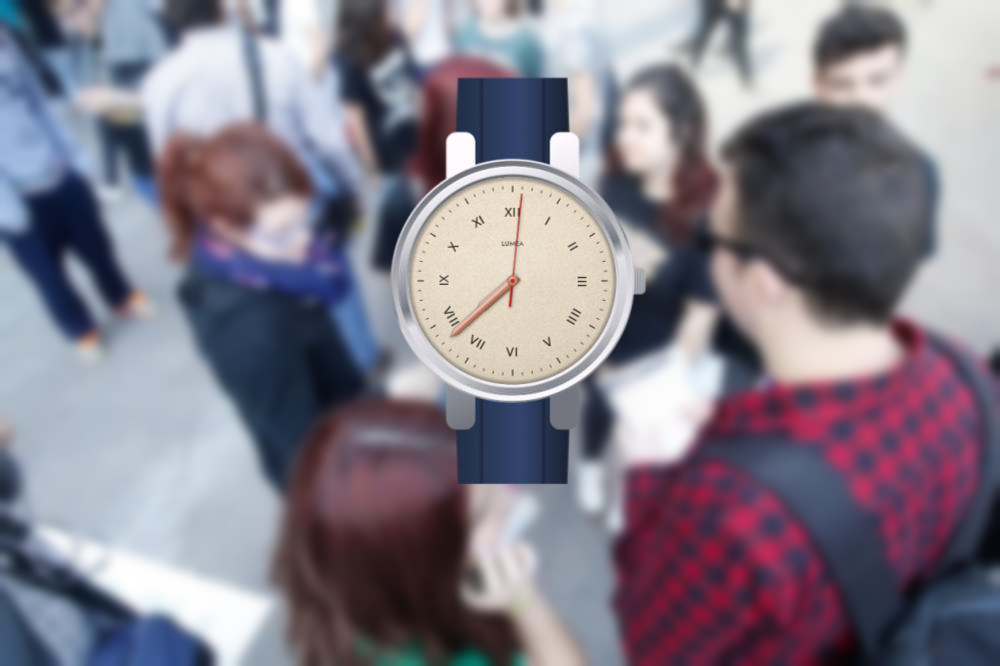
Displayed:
7,38,01
